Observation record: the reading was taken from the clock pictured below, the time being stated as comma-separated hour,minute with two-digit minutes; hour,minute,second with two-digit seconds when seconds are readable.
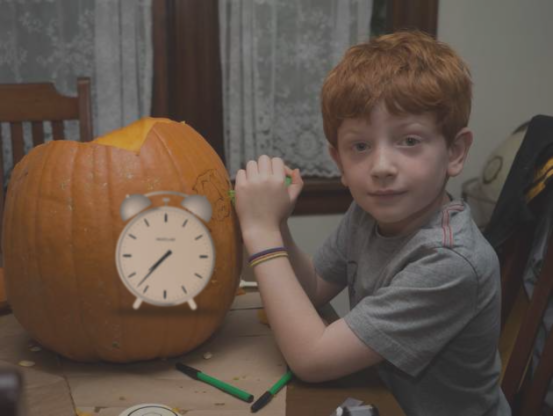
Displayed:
7,37
